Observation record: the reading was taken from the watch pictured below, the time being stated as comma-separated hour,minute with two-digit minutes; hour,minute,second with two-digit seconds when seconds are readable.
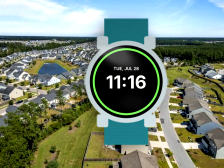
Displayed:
11,16
